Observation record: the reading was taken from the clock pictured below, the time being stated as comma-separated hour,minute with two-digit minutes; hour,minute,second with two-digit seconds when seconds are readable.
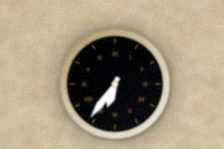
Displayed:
6,36
